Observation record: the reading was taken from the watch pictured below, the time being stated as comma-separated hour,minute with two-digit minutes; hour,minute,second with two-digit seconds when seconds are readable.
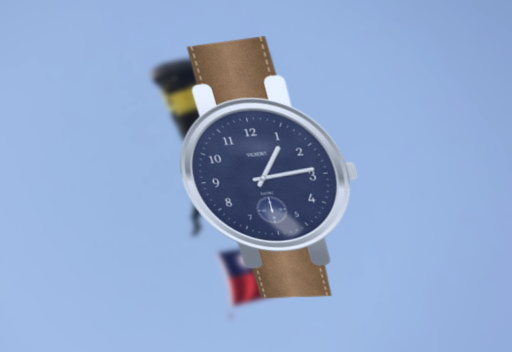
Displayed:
1,14
